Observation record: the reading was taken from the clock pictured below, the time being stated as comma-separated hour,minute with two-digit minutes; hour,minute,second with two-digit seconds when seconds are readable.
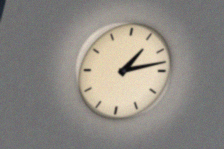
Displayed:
1,13
